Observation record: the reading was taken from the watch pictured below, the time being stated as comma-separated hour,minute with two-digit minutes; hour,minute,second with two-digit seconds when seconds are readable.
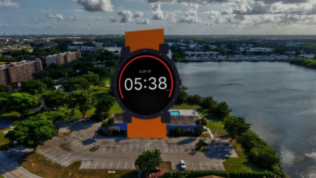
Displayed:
5,38
